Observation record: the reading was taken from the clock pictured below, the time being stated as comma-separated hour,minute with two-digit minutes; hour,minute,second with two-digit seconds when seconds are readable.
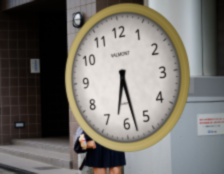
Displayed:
6,28
